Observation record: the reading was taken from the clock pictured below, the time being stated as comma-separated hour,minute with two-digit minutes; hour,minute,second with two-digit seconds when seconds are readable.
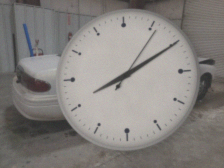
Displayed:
8,10,06
